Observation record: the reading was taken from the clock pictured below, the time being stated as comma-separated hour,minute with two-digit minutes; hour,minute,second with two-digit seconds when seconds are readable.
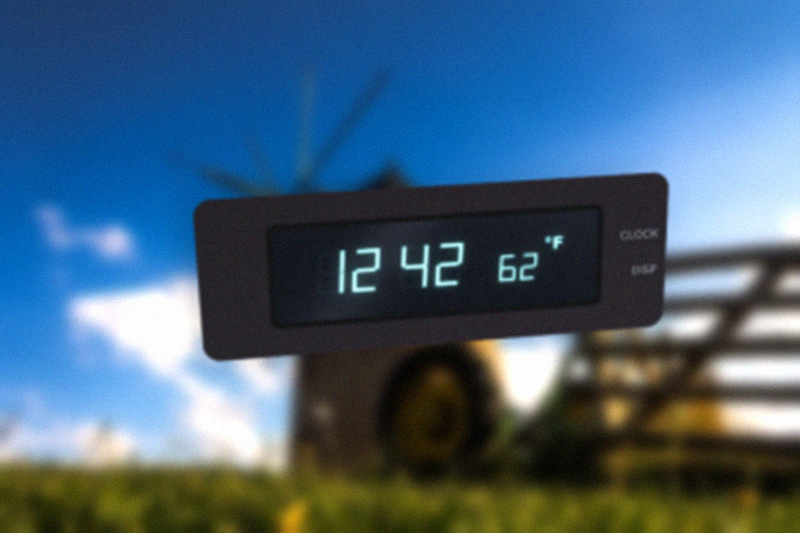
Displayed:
12,42
